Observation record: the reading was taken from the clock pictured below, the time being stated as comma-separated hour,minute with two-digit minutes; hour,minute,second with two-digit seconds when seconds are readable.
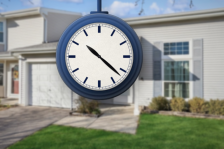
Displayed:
10,22
